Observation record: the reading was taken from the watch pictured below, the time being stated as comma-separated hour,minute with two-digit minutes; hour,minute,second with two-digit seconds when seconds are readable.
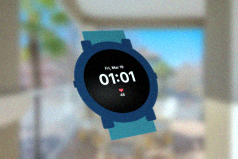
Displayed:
1,01
